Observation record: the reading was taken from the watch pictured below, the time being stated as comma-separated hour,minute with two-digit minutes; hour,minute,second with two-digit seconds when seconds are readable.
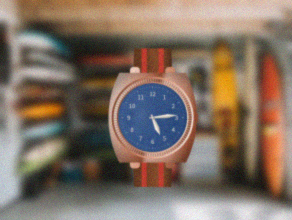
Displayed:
5,14
